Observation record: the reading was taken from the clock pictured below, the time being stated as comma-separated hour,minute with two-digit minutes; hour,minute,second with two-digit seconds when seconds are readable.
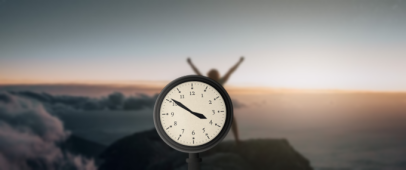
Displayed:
3,51
